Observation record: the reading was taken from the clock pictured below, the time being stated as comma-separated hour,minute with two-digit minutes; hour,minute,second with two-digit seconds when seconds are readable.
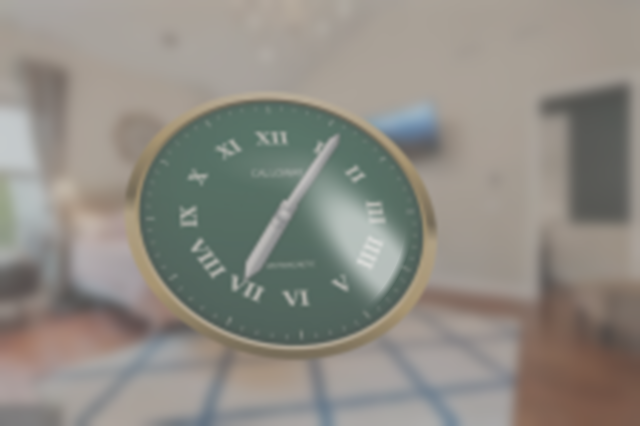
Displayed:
7,06
